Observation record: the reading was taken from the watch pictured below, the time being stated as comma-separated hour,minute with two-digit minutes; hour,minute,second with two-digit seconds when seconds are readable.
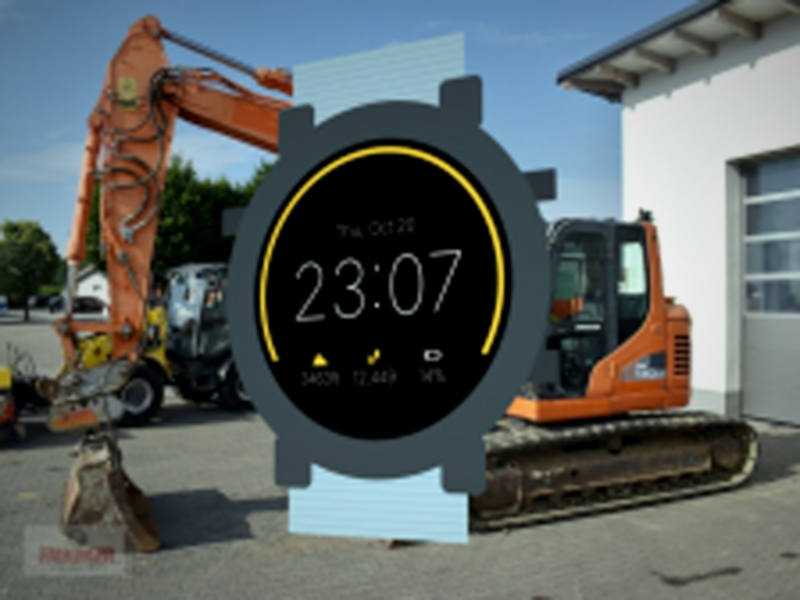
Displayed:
23,07
